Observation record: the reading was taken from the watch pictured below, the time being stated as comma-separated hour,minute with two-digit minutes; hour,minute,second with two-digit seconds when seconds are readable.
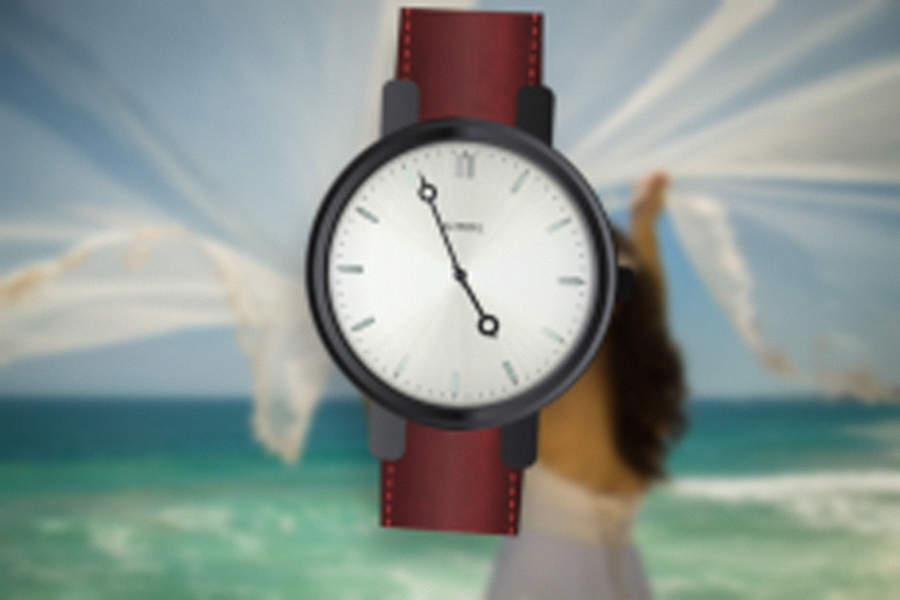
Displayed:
4,56
